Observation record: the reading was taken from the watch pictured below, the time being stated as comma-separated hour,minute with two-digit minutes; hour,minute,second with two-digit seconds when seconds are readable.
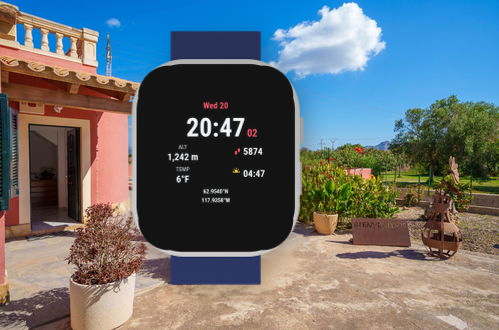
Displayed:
20,47,02
